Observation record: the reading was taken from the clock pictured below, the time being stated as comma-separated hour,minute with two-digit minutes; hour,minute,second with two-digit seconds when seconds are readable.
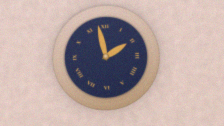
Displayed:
1,58
